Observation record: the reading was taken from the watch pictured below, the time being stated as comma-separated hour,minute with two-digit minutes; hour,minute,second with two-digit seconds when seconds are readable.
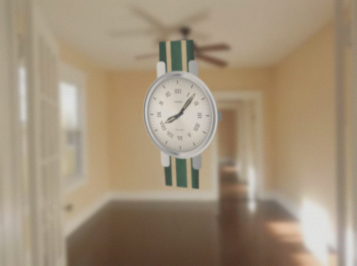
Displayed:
8,07
